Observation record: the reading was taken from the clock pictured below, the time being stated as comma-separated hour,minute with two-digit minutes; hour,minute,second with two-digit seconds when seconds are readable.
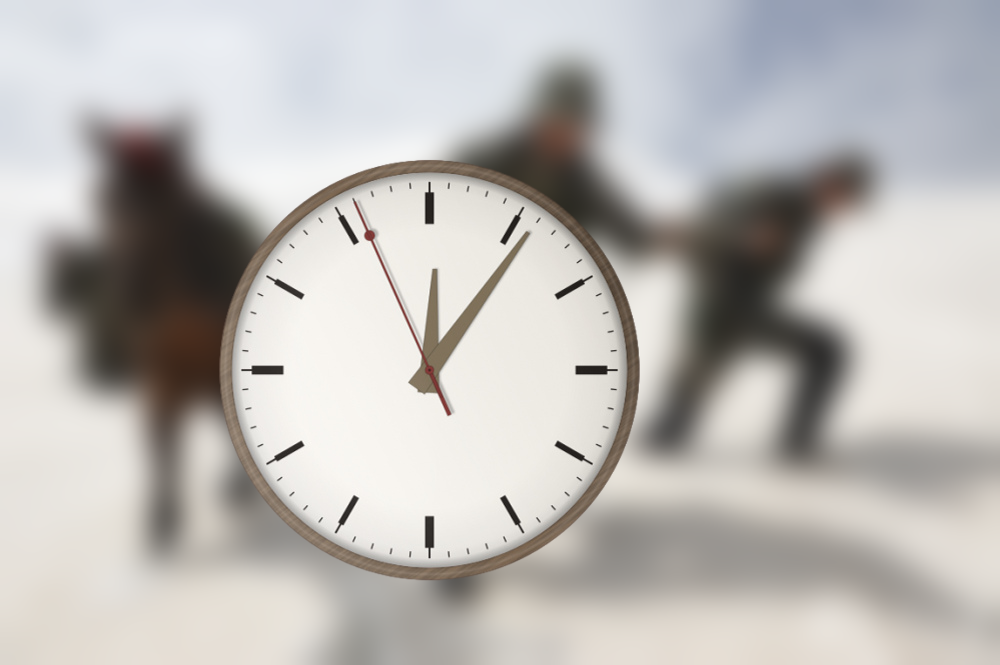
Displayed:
12,05,56
